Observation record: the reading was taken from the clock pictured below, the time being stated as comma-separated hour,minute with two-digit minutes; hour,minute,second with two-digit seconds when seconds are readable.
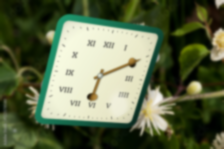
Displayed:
6,10
